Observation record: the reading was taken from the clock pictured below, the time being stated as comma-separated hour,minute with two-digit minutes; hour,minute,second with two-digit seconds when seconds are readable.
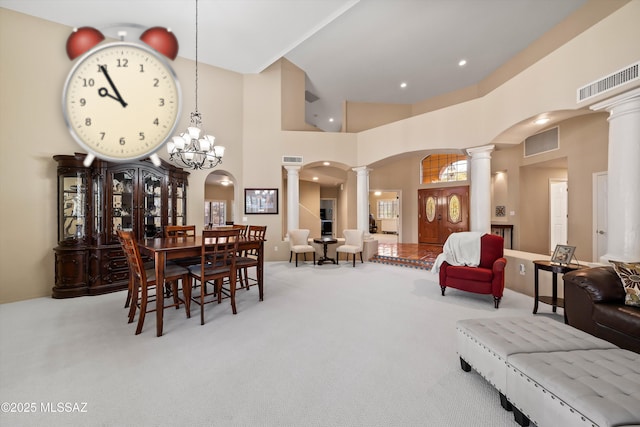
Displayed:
9,55
